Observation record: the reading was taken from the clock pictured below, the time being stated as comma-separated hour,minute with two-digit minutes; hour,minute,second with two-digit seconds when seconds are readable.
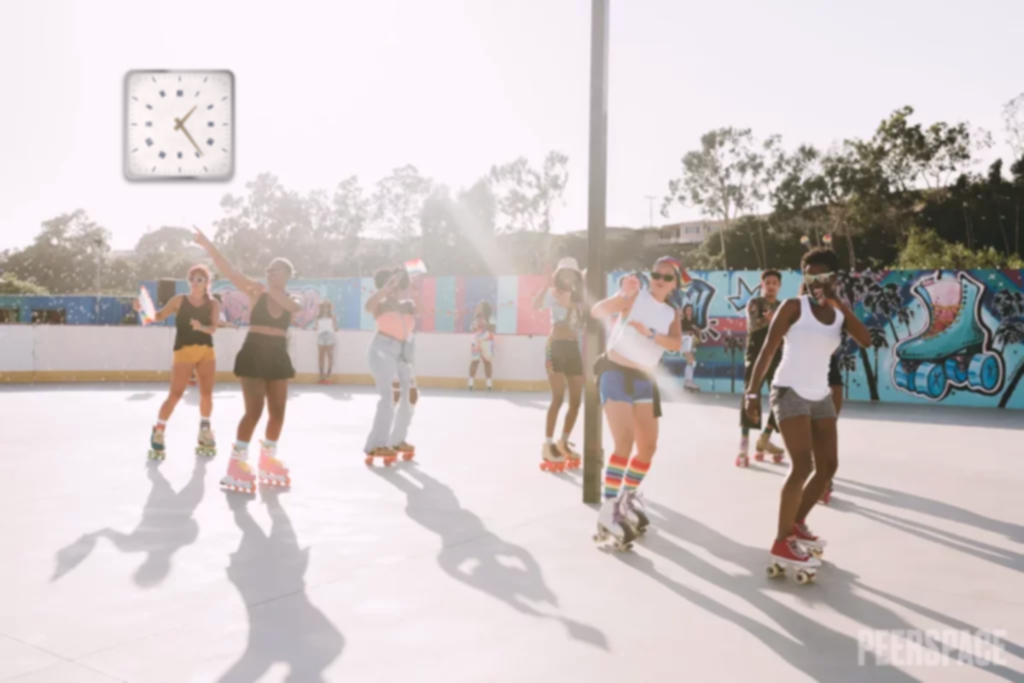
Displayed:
1,24
